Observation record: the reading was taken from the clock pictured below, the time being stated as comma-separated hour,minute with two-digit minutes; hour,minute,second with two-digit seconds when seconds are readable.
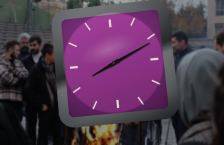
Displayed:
8,11
